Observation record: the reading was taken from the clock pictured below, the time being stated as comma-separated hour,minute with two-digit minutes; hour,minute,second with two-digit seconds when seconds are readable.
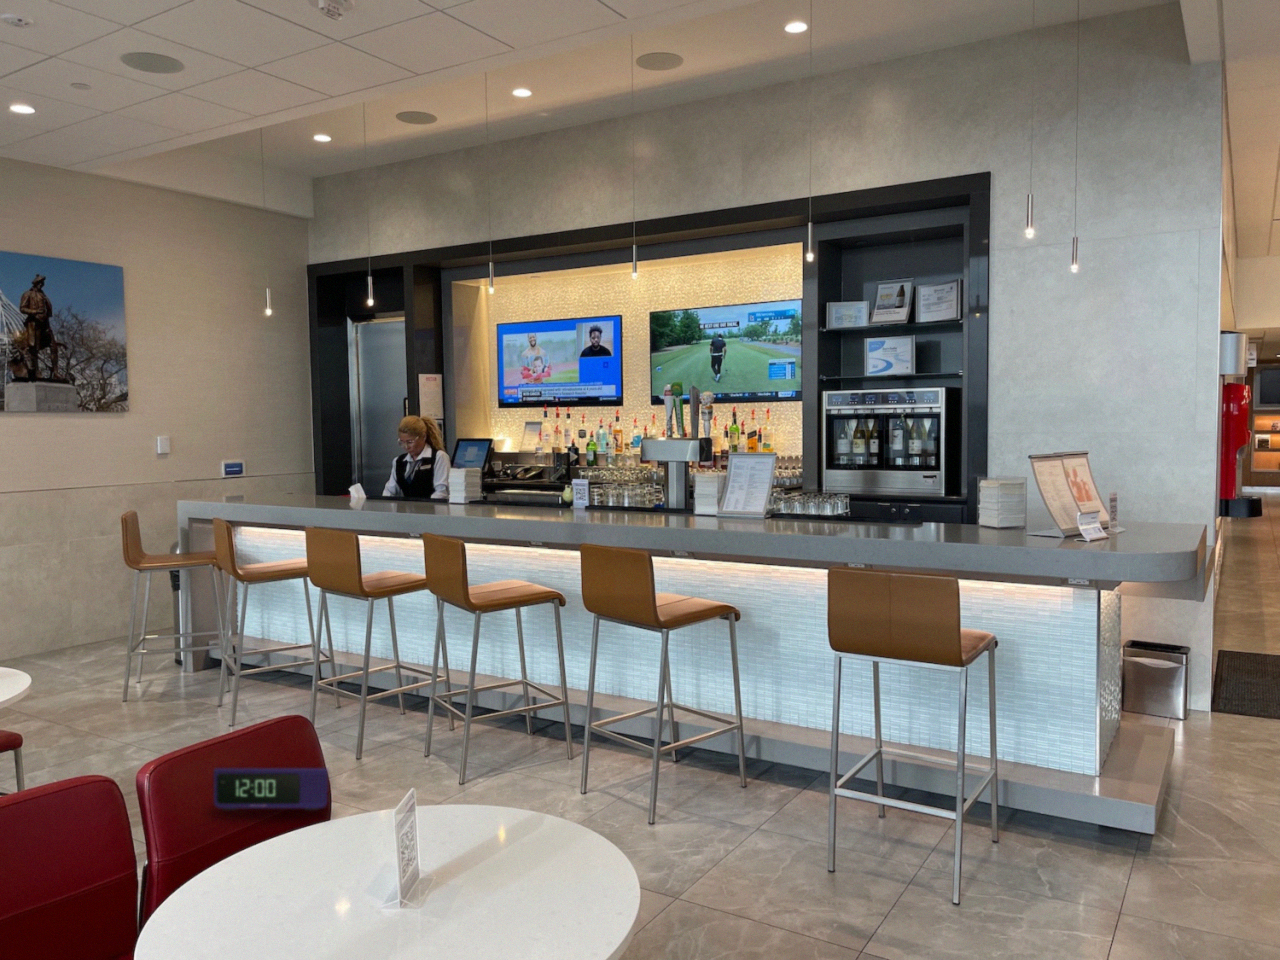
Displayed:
12,00
